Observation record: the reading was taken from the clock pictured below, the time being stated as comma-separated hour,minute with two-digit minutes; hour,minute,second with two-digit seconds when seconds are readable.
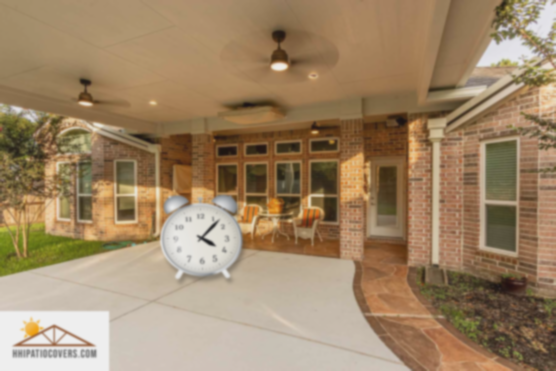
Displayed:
4,07
